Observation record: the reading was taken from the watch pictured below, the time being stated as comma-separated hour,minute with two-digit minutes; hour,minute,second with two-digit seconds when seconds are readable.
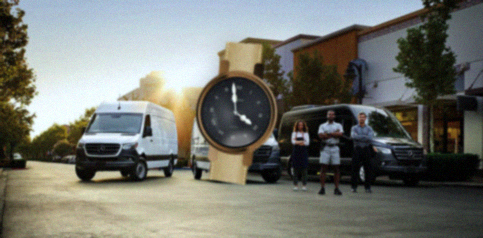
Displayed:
3,58
